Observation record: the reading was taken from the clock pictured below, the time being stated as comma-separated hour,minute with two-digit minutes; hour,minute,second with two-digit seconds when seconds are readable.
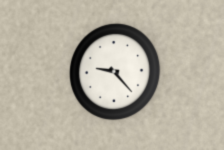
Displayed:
9,23
